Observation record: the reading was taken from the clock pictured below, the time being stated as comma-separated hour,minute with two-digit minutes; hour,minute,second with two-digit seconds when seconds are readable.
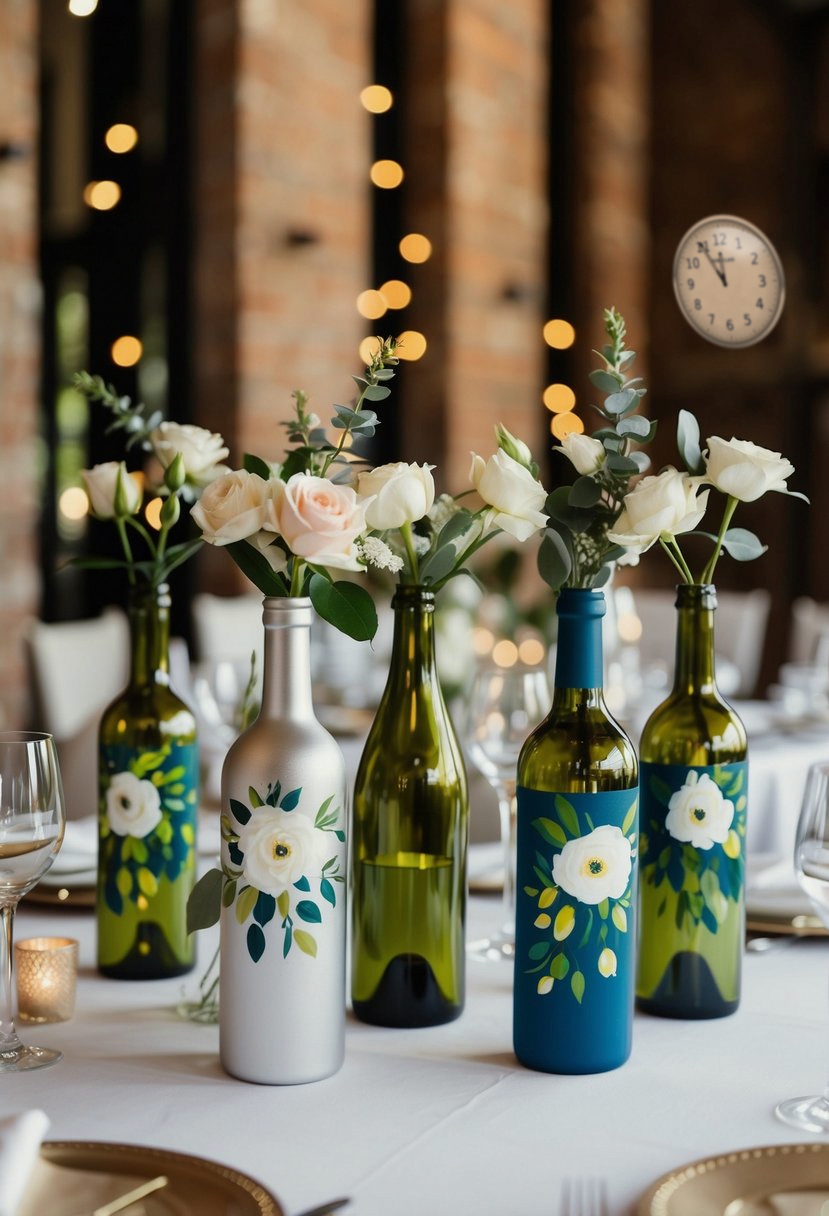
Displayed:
11,55
